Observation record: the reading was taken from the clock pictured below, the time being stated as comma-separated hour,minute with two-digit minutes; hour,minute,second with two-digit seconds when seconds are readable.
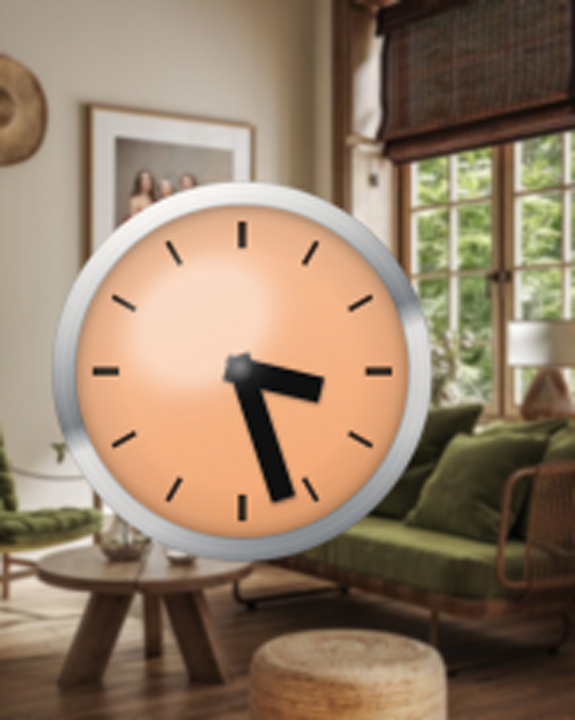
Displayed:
3,27
